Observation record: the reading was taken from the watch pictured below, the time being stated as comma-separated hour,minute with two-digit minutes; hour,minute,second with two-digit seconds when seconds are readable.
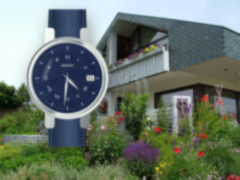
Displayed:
4,31
